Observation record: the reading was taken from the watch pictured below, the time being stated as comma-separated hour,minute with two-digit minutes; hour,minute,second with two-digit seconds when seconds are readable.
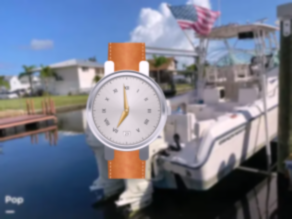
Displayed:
6,59
